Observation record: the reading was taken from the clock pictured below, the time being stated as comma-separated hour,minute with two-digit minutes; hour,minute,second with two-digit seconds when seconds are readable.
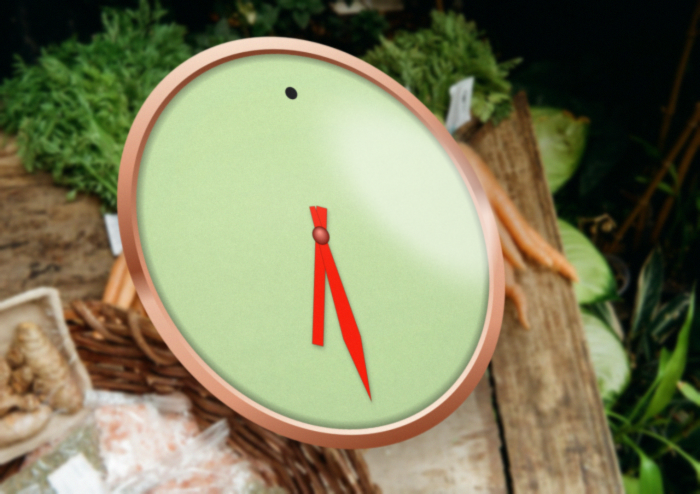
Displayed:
6,29
